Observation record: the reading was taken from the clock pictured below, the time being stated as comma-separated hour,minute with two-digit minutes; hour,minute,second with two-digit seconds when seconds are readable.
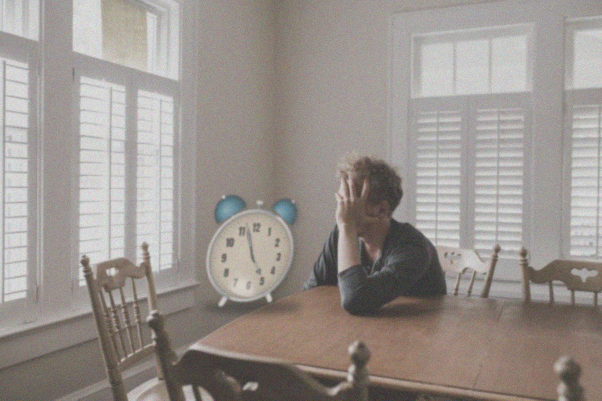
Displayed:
4,57
